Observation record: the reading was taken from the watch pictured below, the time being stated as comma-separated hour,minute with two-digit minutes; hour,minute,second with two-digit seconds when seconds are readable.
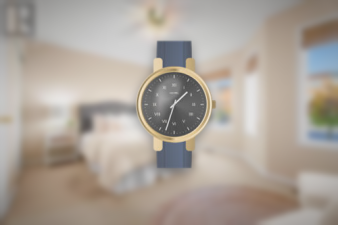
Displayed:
1,33
